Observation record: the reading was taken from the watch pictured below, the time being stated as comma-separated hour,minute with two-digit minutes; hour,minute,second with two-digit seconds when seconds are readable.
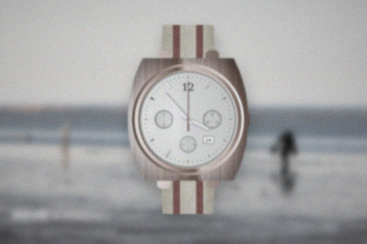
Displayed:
3,53
